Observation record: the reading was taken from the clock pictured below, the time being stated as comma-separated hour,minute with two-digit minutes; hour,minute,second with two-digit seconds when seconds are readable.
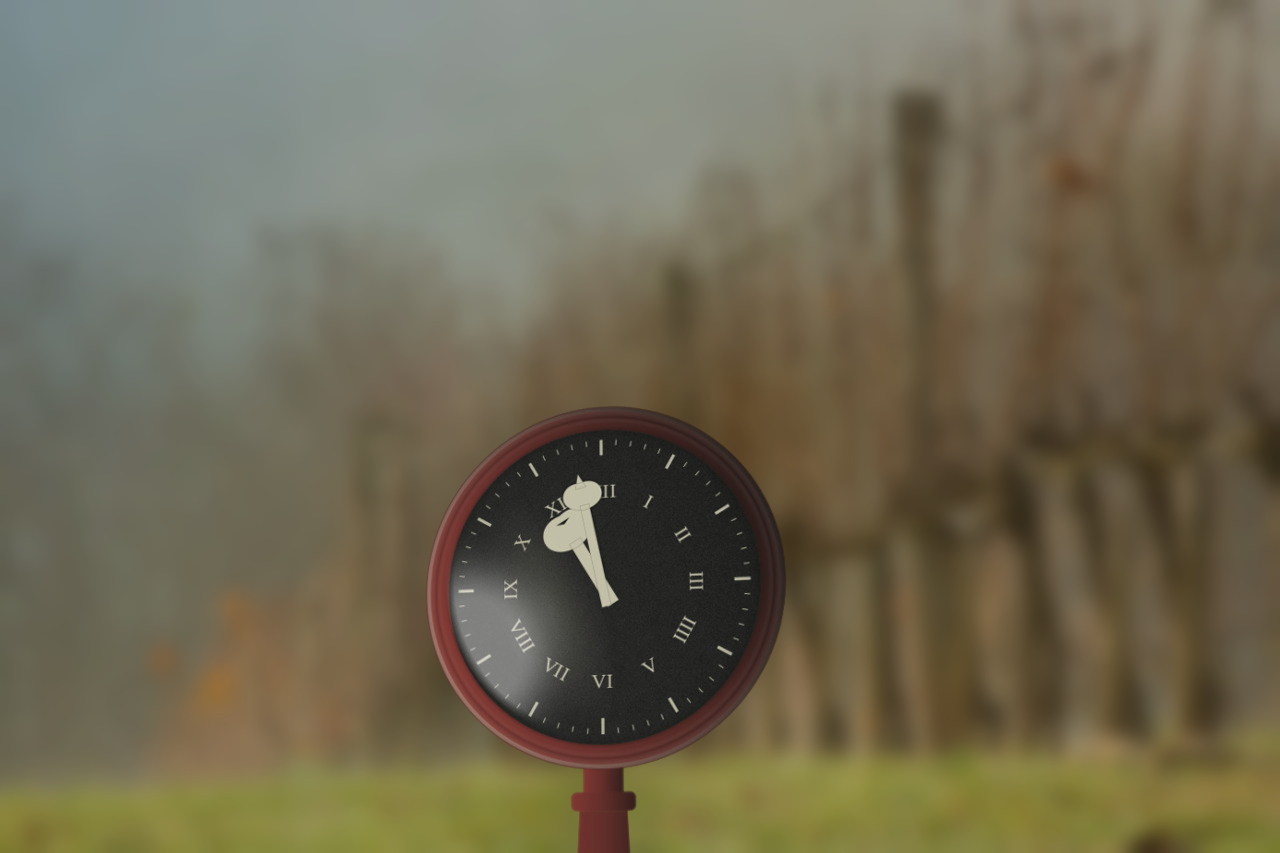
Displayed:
10,58
